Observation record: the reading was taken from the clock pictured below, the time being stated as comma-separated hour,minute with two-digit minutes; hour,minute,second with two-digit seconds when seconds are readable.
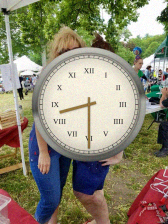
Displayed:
8,30
